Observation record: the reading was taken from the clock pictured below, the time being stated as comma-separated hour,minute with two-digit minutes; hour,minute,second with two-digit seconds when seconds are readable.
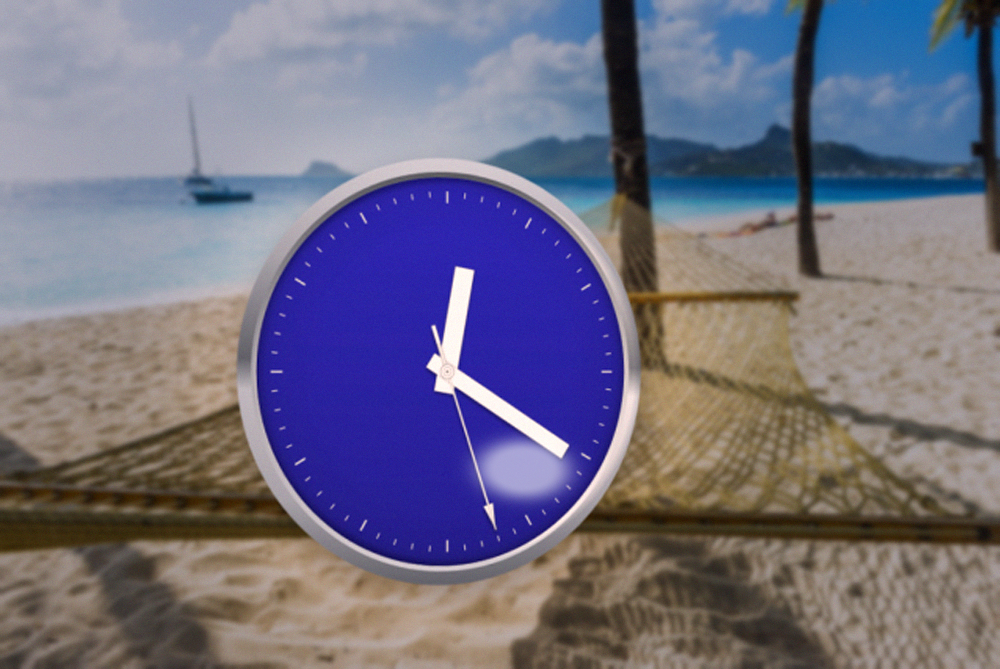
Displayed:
12,20,27
